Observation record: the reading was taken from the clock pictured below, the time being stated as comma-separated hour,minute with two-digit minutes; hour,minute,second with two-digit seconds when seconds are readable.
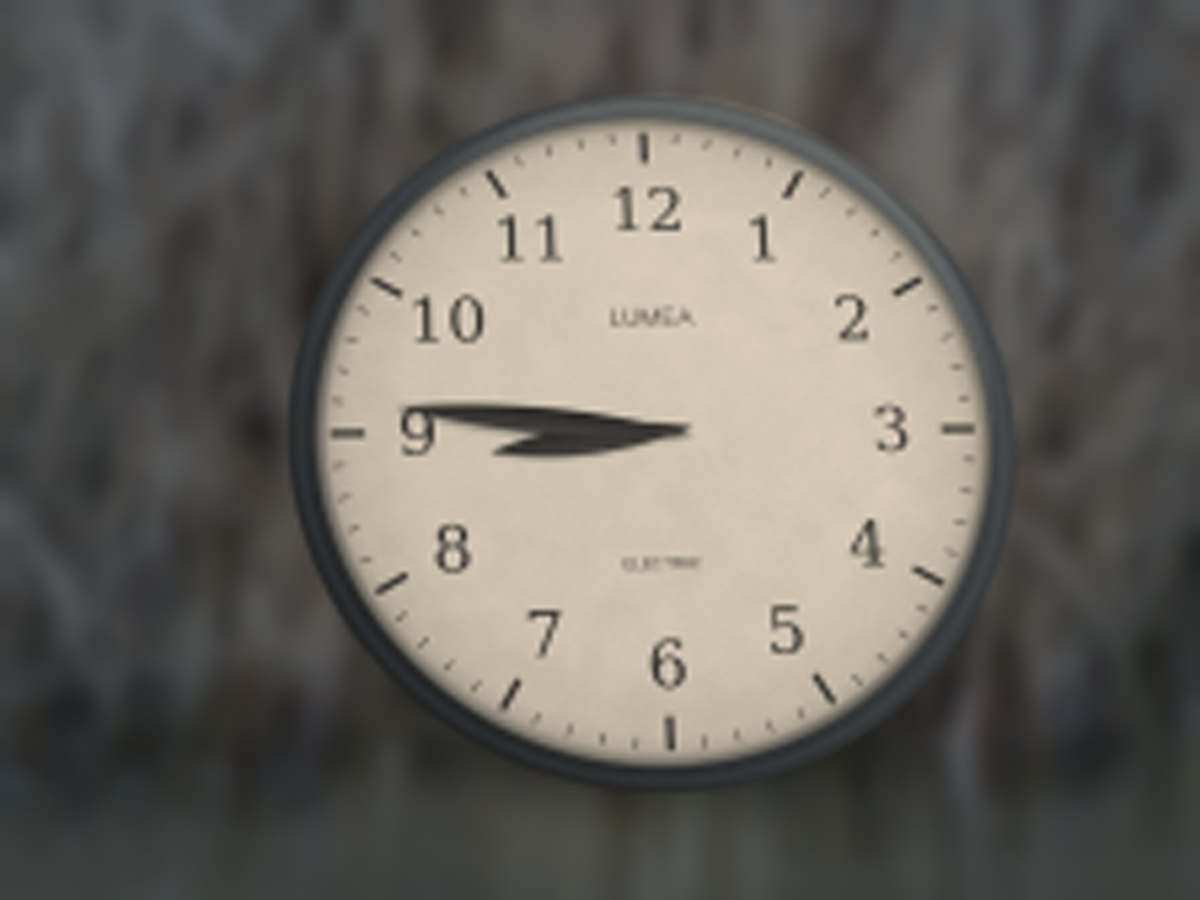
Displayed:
8,46
